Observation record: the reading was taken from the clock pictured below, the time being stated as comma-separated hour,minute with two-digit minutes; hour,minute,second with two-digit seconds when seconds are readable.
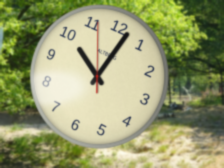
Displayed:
10,01,56
